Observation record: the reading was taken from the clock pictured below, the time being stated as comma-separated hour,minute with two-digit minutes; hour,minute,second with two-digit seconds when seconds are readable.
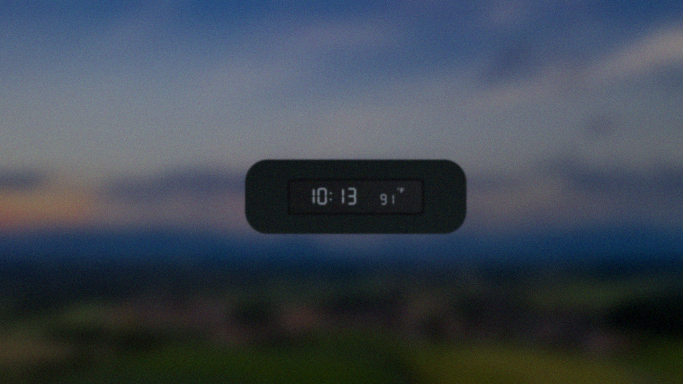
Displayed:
10,13
